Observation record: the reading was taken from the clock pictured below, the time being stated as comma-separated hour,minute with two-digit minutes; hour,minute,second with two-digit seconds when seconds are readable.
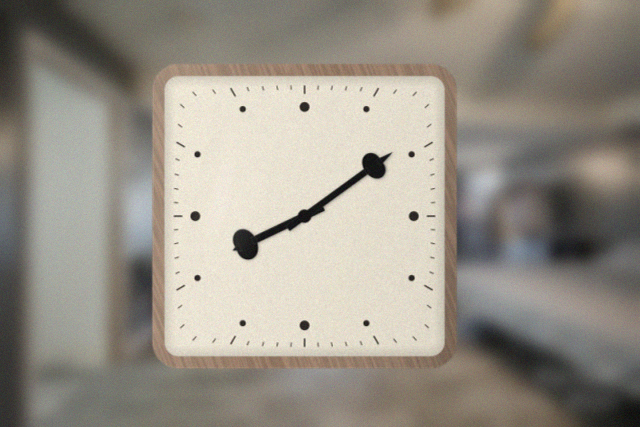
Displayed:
8,09
